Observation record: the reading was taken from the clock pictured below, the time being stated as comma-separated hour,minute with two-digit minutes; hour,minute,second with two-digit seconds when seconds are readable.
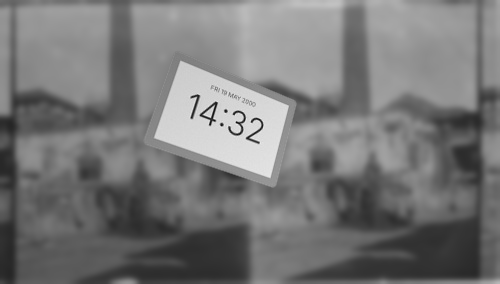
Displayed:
14,32
